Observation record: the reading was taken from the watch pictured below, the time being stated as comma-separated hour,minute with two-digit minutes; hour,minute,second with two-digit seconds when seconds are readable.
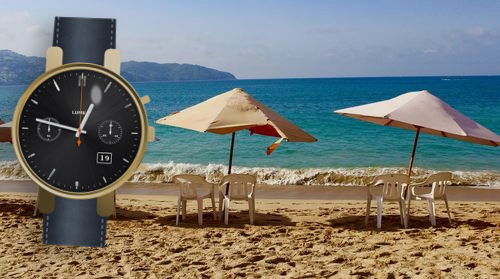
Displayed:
12,47
